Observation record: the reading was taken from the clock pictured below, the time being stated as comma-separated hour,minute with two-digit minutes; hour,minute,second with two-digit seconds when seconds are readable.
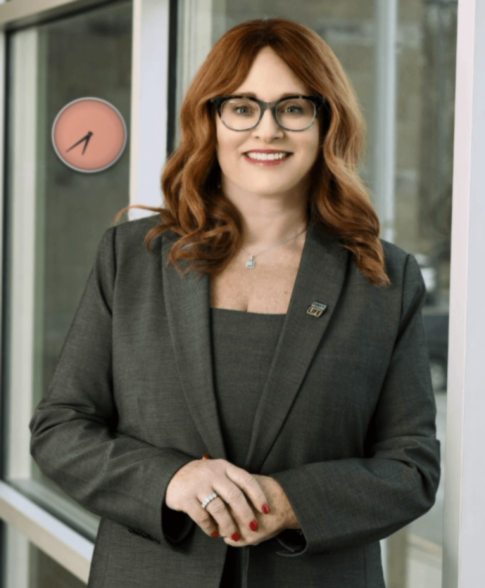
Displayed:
6,39
